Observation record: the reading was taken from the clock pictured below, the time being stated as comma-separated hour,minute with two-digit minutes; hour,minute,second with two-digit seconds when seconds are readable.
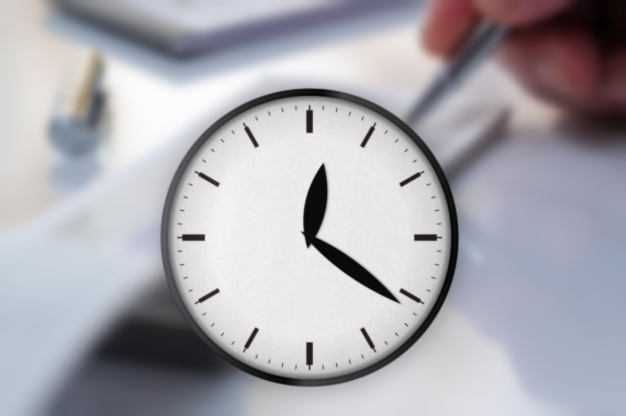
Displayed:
12,21
